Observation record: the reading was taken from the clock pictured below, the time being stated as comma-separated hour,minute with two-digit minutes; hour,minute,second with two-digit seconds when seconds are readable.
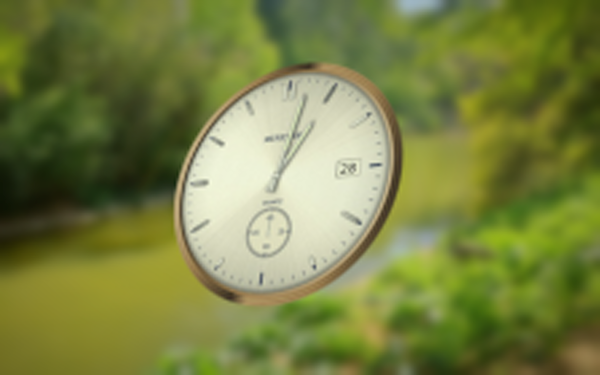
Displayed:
1,02
